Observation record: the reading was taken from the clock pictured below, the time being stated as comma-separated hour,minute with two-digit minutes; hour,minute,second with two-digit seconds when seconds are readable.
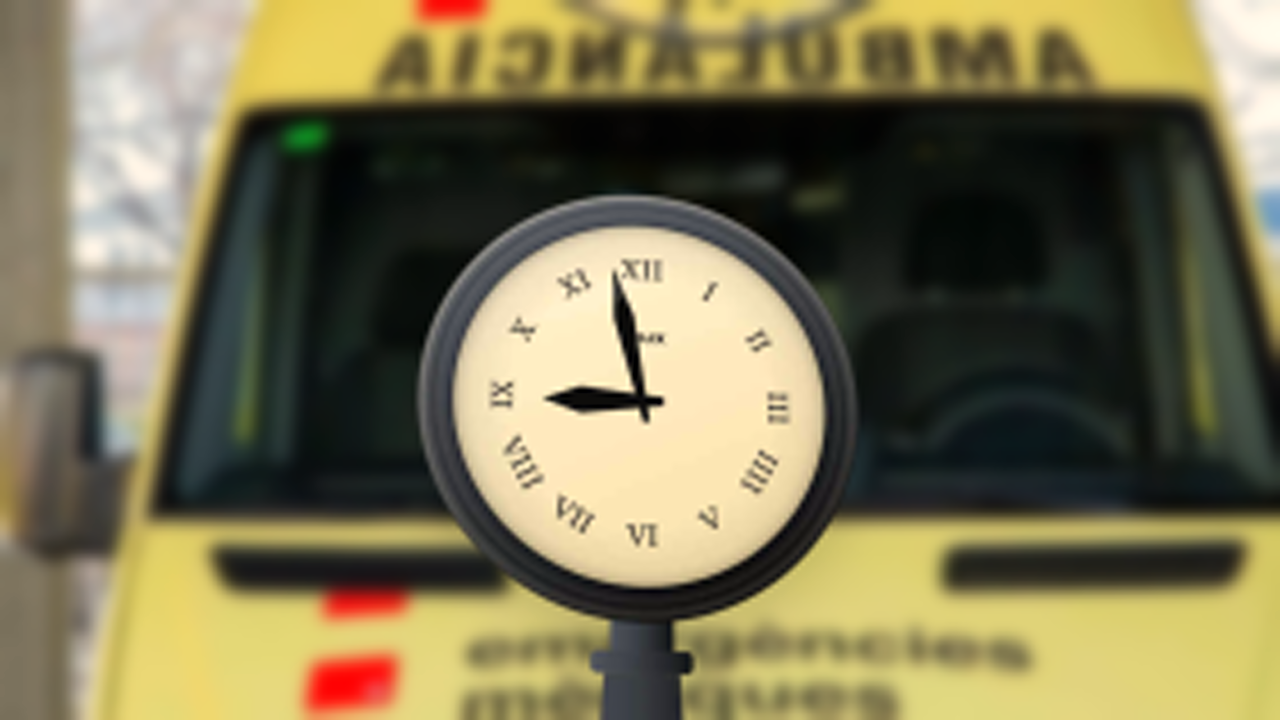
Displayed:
8,58
